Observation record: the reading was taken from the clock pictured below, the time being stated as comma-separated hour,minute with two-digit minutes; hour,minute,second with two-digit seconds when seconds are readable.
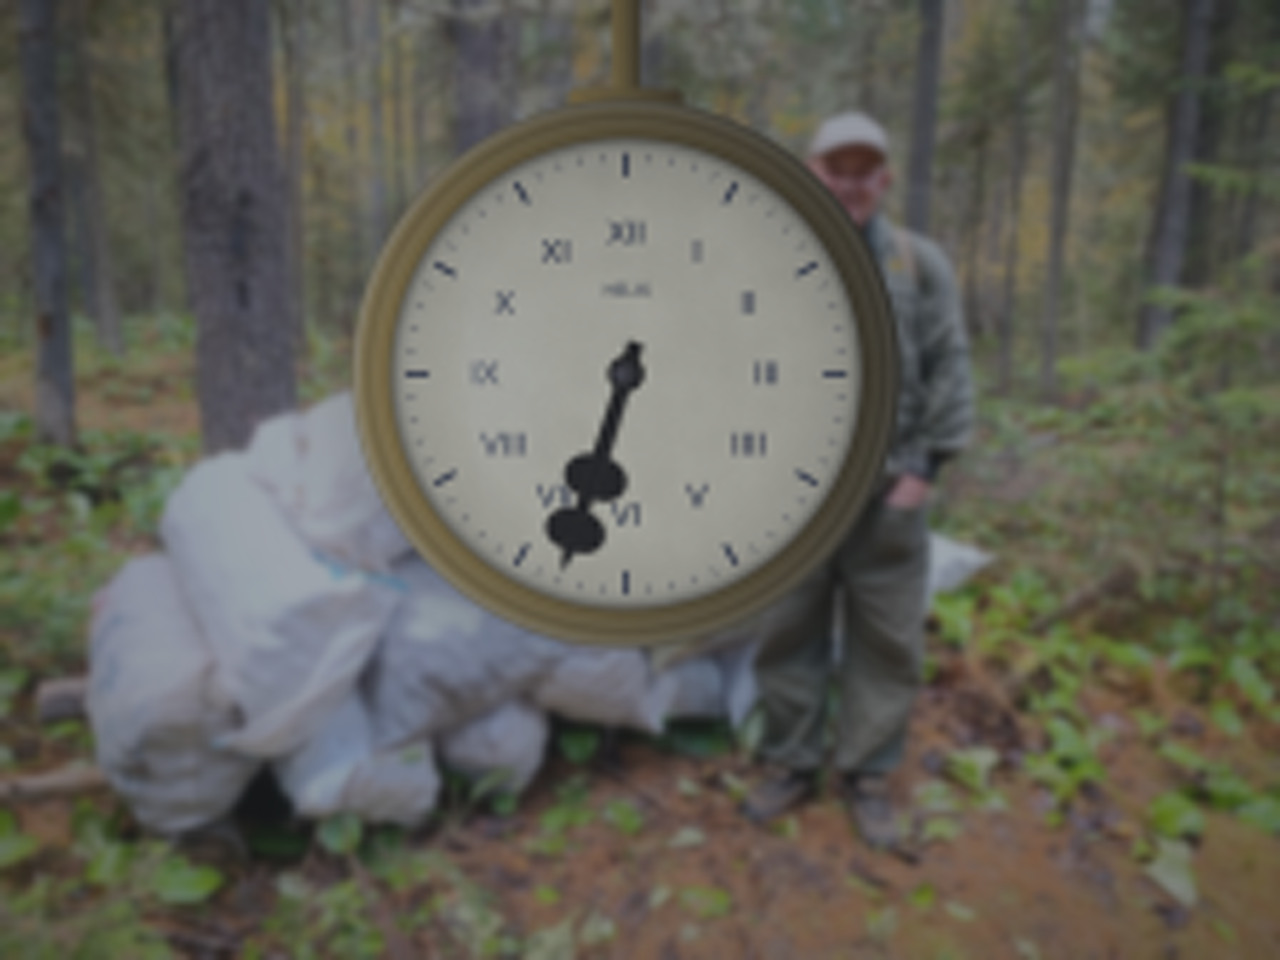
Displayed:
6,33
